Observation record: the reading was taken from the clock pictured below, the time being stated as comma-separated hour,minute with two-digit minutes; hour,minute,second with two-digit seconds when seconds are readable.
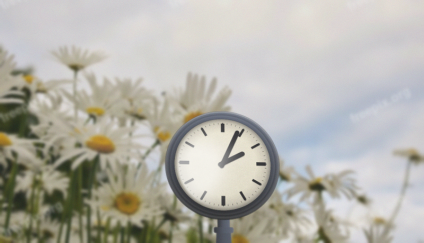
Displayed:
2,04
